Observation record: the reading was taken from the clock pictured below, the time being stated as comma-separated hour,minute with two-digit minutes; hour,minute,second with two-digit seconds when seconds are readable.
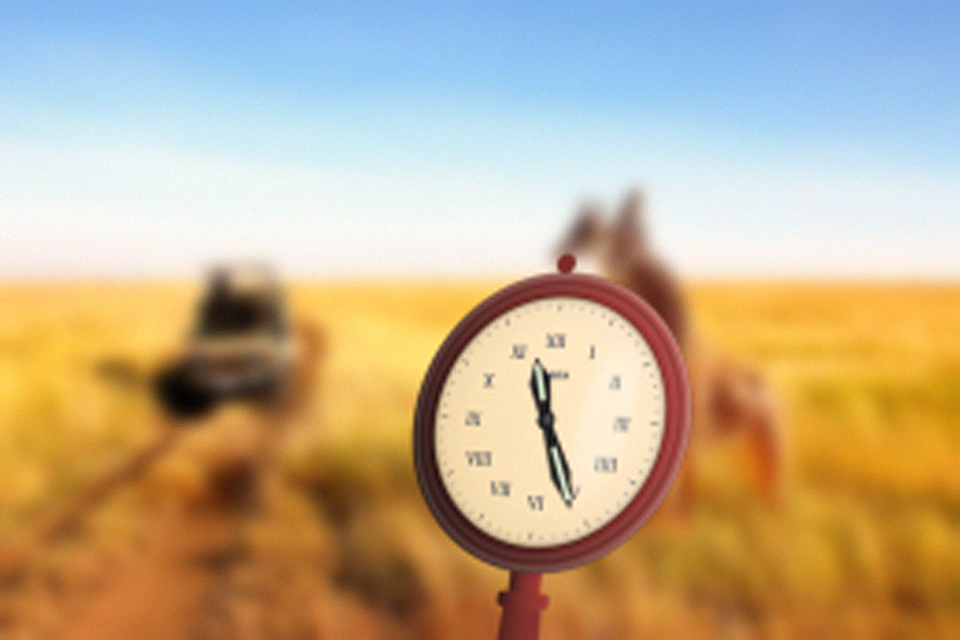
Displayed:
11,26
